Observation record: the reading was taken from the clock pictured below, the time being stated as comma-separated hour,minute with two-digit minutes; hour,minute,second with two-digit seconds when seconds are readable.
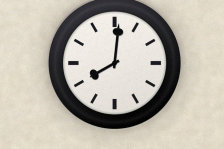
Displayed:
8,01
